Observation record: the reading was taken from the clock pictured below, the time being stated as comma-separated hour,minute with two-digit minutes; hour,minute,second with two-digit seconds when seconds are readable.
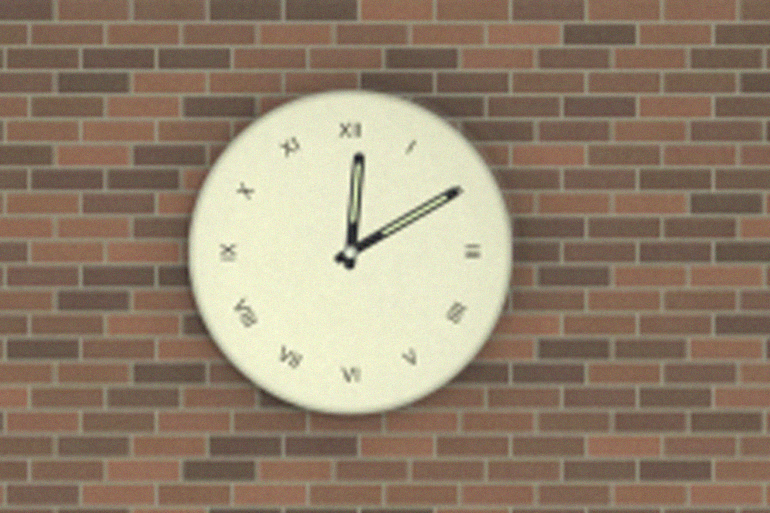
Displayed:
12,10
